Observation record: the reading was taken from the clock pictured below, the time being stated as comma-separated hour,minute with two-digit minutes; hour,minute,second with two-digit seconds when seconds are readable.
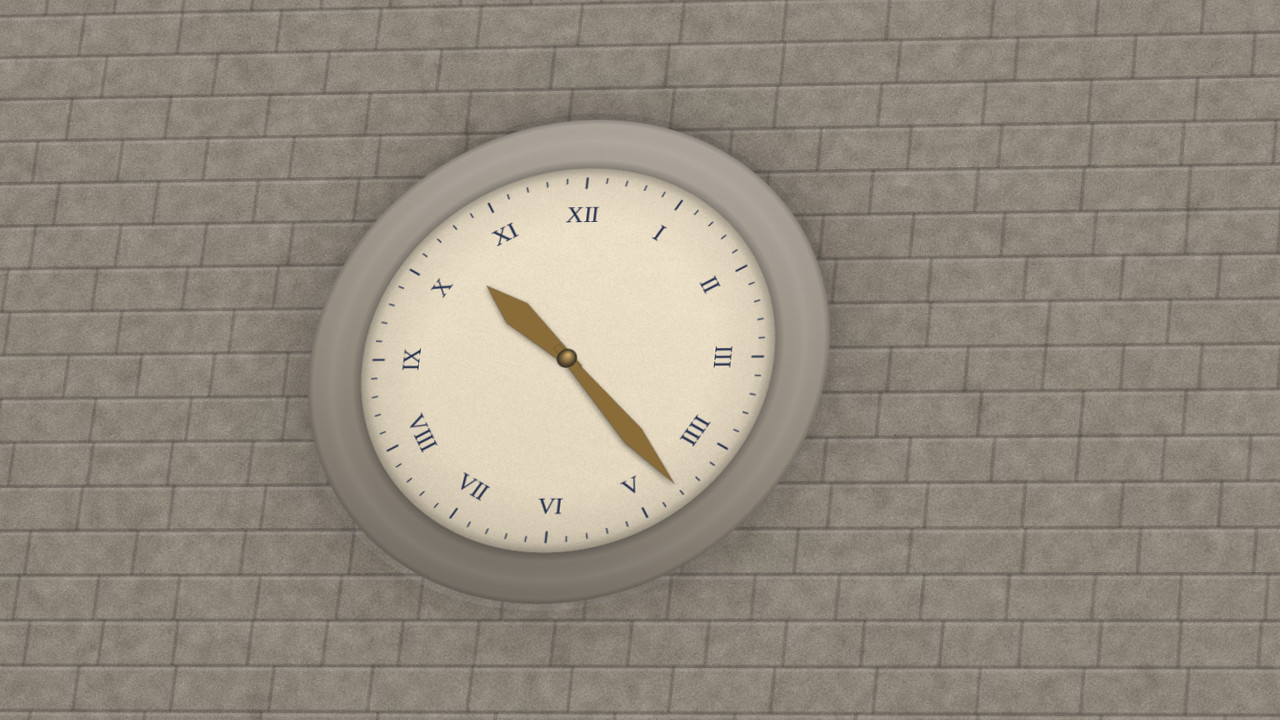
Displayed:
10,23
